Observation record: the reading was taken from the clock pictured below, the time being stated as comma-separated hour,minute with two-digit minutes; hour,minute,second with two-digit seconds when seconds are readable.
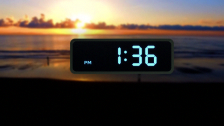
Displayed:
1,36
